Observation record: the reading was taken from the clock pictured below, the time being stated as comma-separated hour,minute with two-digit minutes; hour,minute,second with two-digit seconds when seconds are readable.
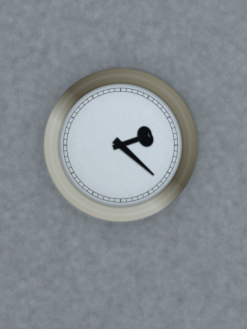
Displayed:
2,22
